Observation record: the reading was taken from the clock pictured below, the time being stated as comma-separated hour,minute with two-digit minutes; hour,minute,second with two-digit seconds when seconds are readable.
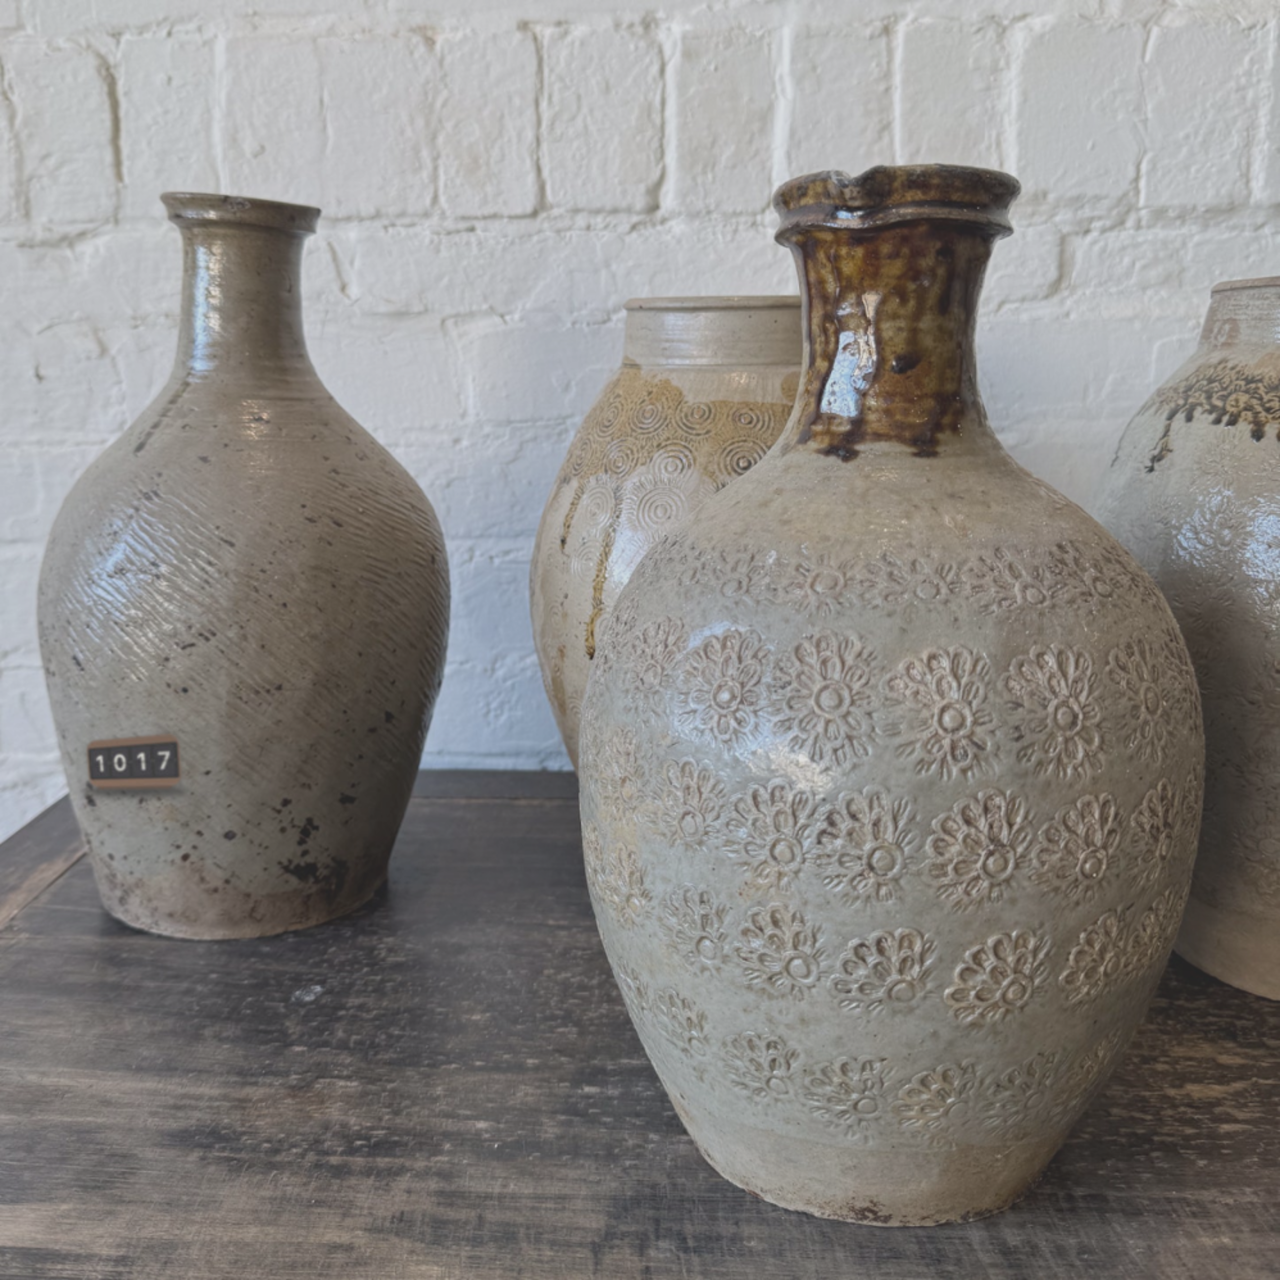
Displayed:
10,17
